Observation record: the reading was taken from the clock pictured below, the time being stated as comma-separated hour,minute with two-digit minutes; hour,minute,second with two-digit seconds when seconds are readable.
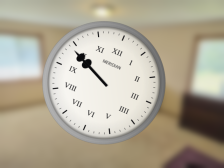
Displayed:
9,49
